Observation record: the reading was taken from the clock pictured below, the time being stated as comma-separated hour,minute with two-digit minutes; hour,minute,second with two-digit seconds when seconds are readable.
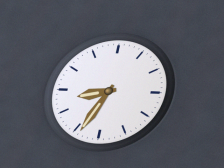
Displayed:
8,34
